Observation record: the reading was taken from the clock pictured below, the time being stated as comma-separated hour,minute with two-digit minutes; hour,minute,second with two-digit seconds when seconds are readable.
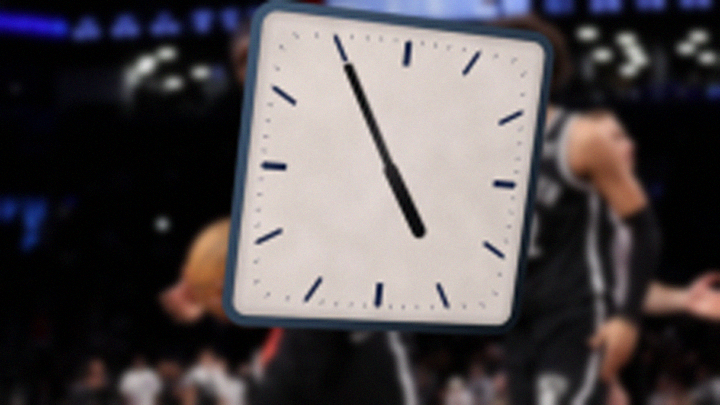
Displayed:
4,55
